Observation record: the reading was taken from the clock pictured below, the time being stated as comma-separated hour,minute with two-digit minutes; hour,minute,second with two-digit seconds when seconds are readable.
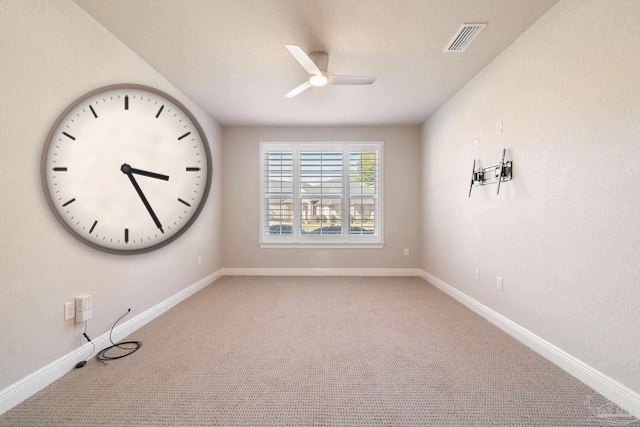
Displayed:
3,25
